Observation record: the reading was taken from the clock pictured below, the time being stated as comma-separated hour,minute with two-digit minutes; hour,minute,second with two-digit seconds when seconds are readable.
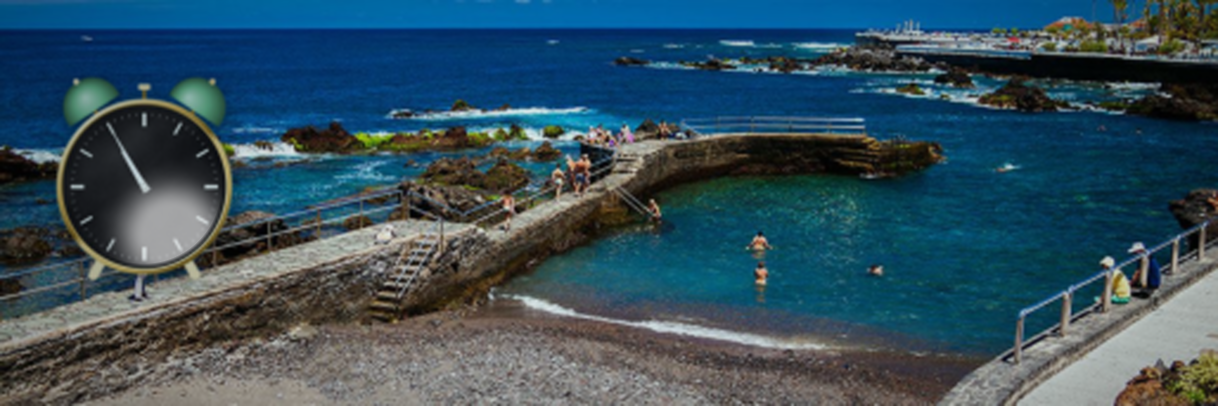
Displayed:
10,55
